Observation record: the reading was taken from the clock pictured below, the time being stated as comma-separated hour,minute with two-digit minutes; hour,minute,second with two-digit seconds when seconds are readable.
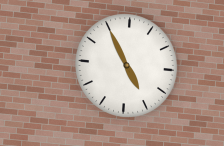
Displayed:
4,55
